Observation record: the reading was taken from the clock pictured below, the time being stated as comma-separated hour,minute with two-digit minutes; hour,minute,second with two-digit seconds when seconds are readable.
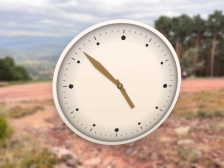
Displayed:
4,52
